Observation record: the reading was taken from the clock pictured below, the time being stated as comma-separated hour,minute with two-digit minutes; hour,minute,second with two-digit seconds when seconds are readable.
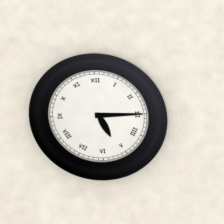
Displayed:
5,15
